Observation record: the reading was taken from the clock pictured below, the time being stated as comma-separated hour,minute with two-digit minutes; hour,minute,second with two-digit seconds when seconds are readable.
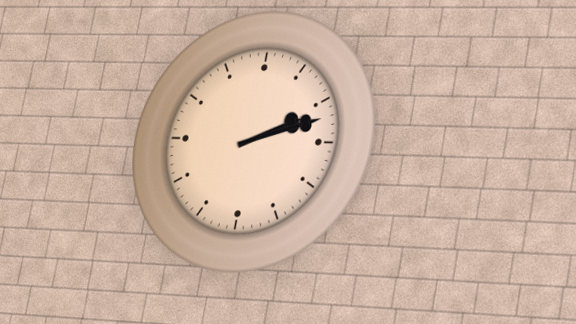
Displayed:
2,12
